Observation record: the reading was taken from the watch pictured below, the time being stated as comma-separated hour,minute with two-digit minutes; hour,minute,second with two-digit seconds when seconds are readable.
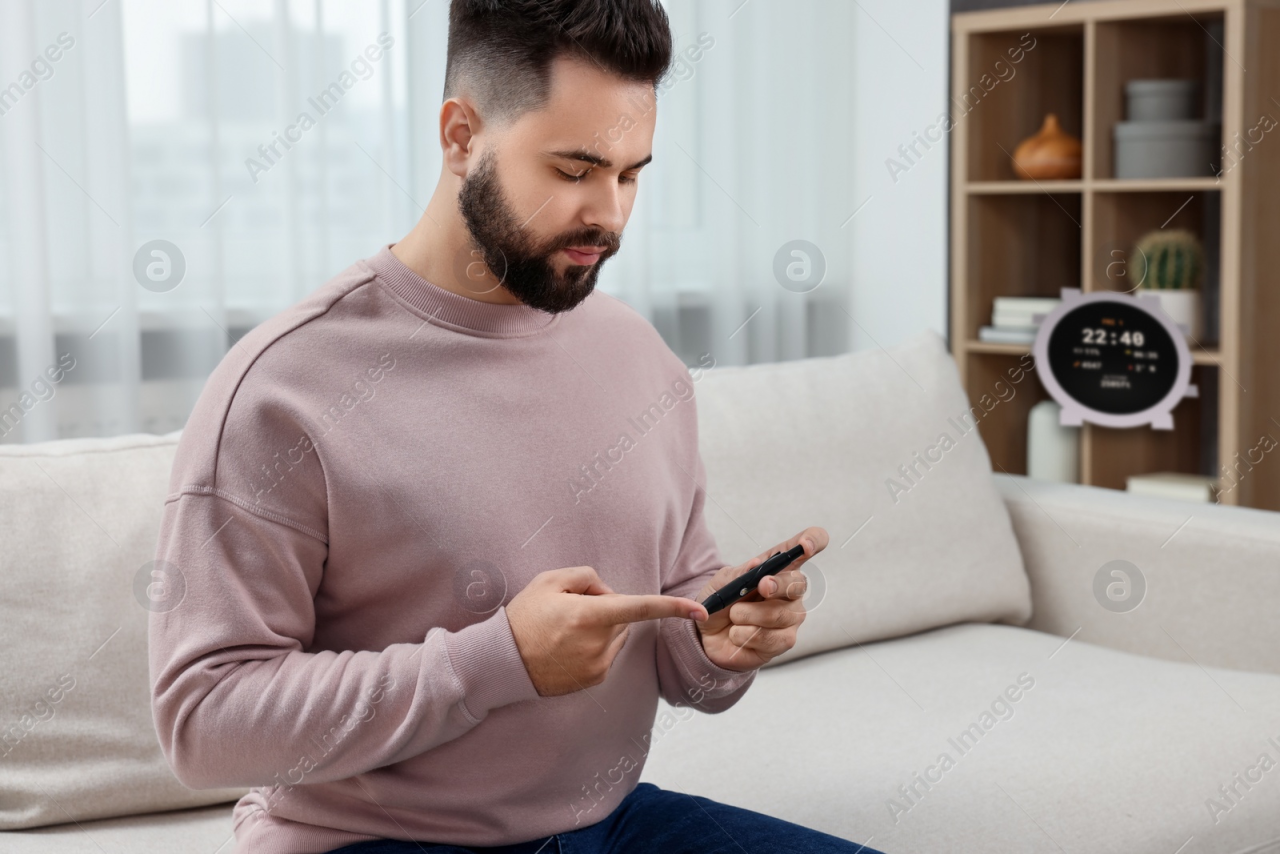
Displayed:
22,40
